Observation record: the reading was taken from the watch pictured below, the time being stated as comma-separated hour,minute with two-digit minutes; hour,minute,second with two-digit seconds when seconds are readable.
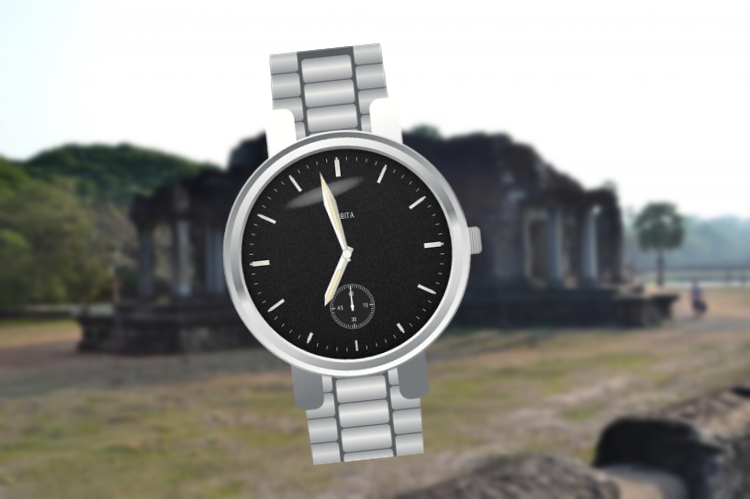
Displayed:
6,58
